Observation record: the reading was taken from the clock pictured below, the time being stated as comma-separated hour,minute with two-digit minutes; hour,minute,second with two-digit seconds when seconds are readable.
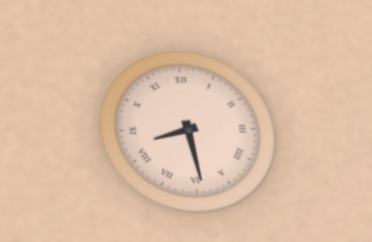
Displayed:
8,29
